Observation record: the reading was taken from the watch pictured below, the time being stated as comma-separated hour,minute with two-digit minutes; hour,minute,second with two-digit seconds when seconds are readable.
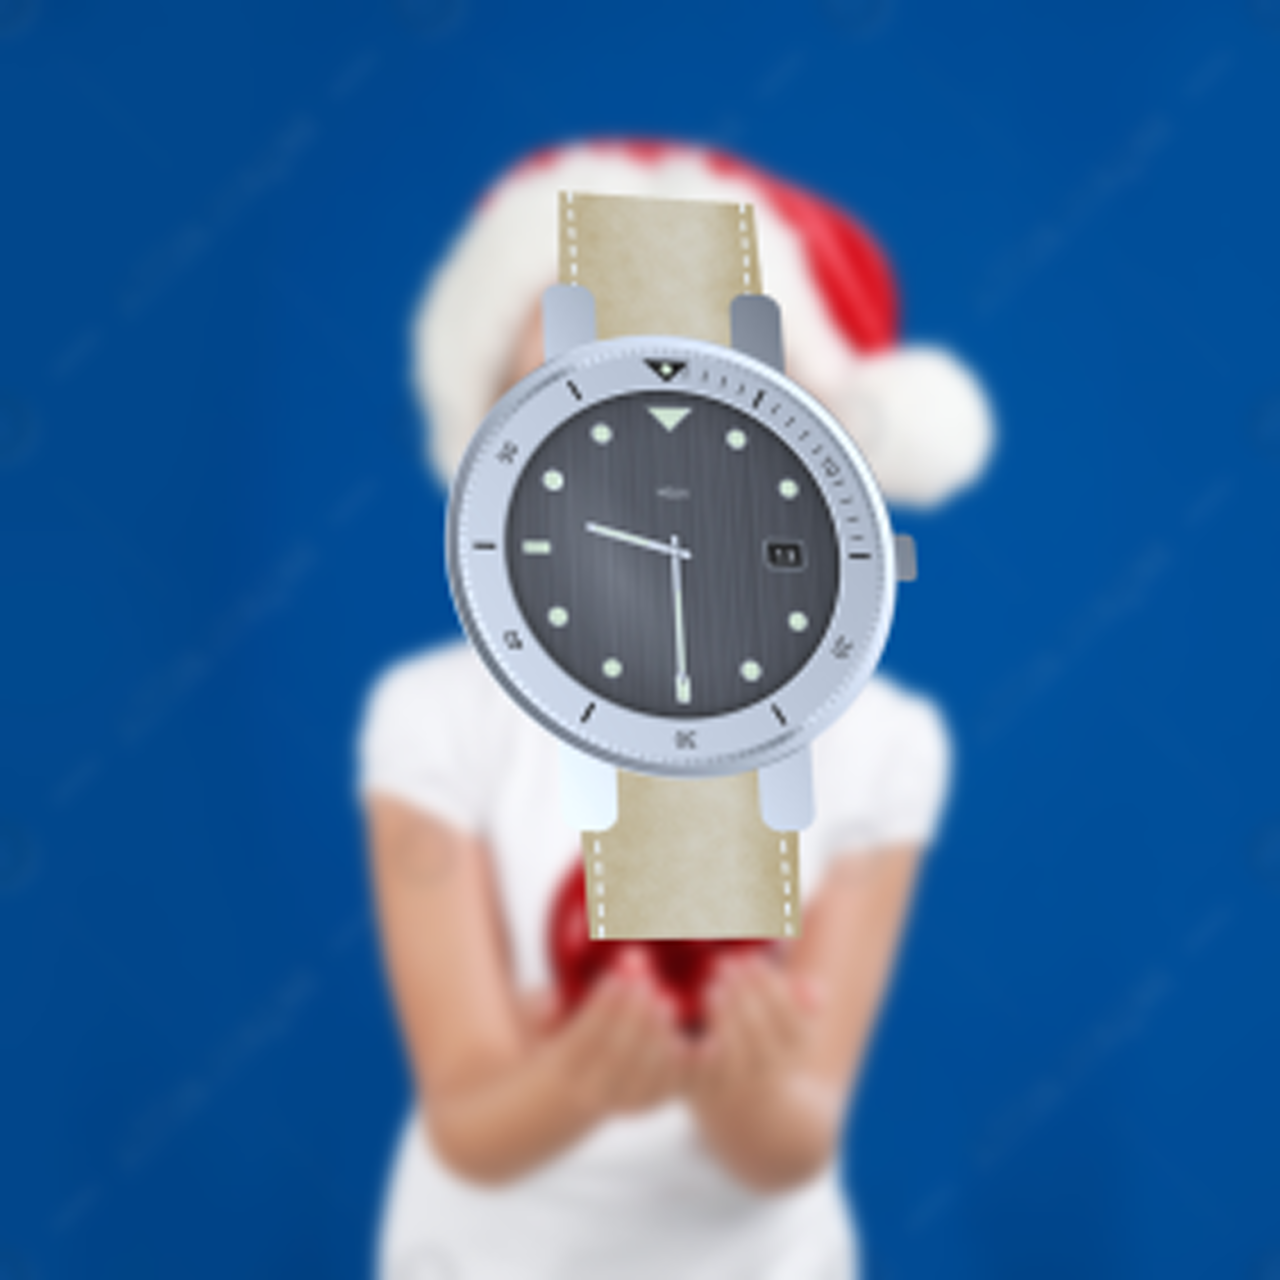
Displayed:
9,30
